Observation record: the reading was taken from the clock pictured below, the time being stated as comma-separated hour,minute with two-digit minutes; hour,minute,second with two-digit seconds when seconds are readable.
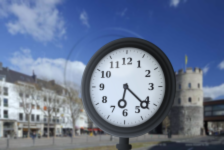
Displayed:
6,22
